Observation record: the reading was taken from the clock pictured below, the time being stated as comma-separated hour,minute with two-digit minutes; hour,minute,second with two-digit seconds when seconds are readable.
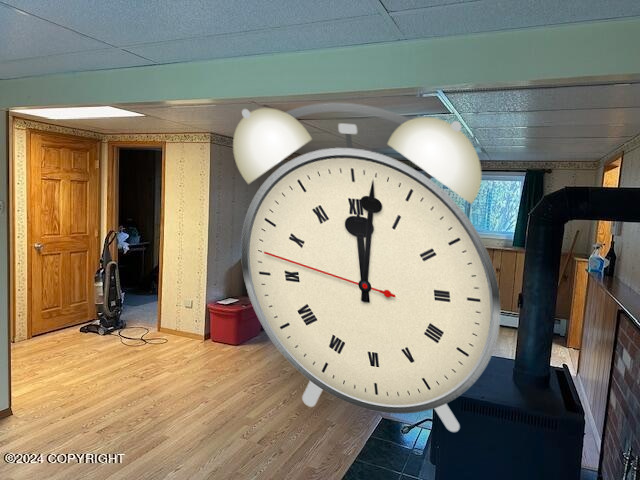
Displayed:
12,01,47
